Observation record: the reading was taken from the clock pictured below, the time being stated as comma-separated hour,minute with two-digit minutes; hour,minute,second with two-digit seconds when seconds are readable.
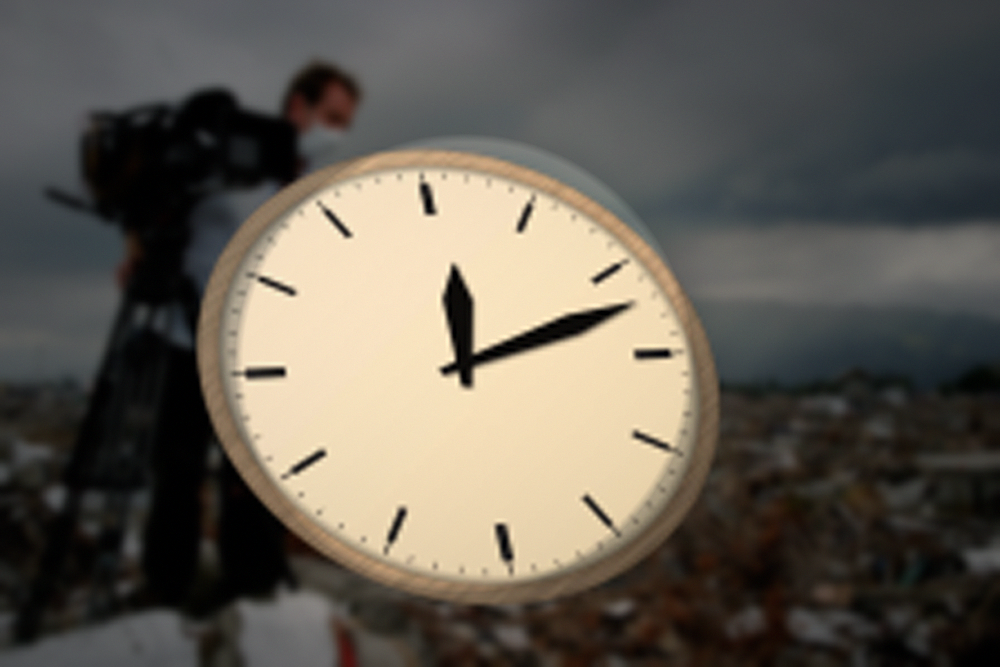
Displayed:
12,12
